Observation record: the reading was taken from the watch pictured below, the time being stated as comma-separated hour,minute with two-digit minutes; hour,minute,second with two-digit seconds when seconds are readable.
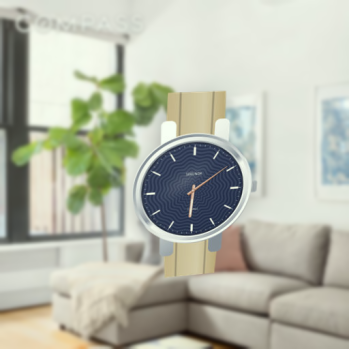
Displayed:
6,09
